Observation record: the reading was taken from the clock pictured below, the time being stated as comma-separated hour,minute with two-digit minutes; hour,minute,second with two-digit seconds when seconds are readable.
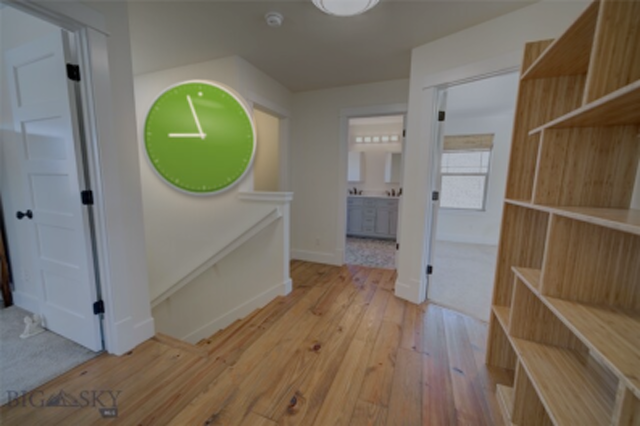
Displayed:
8,57
